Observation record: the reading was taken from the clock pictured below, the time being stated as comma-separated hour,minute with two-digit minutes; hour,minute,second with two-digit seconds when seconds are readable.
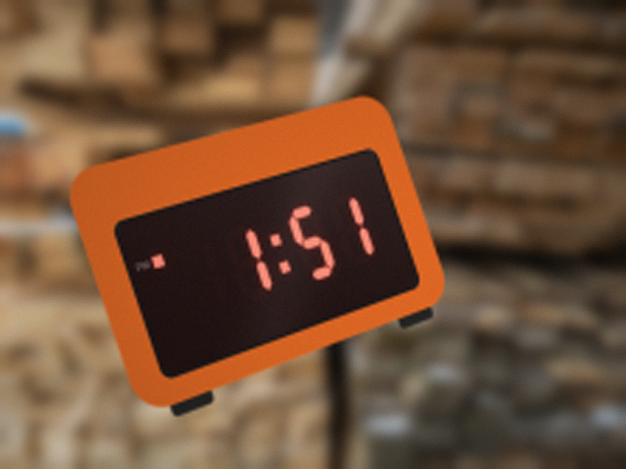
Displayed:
1,51
